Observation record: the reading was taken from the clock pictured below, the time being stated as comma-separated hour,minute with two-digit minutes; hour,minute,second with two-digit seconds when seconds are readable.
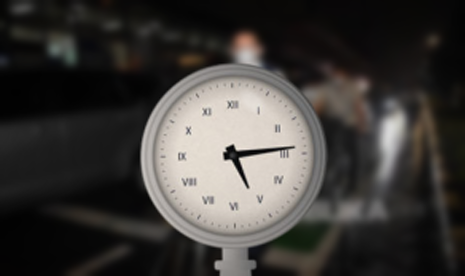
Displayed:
5,14
